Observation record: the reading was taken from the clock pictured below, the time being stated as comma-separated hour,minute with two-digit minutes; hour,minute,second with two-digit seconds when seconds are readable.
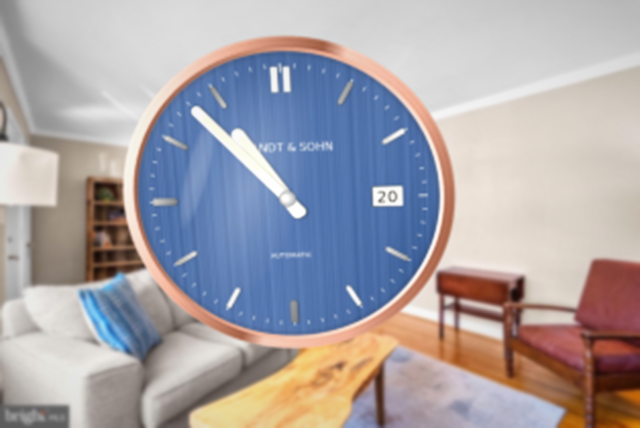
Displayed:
10,53
